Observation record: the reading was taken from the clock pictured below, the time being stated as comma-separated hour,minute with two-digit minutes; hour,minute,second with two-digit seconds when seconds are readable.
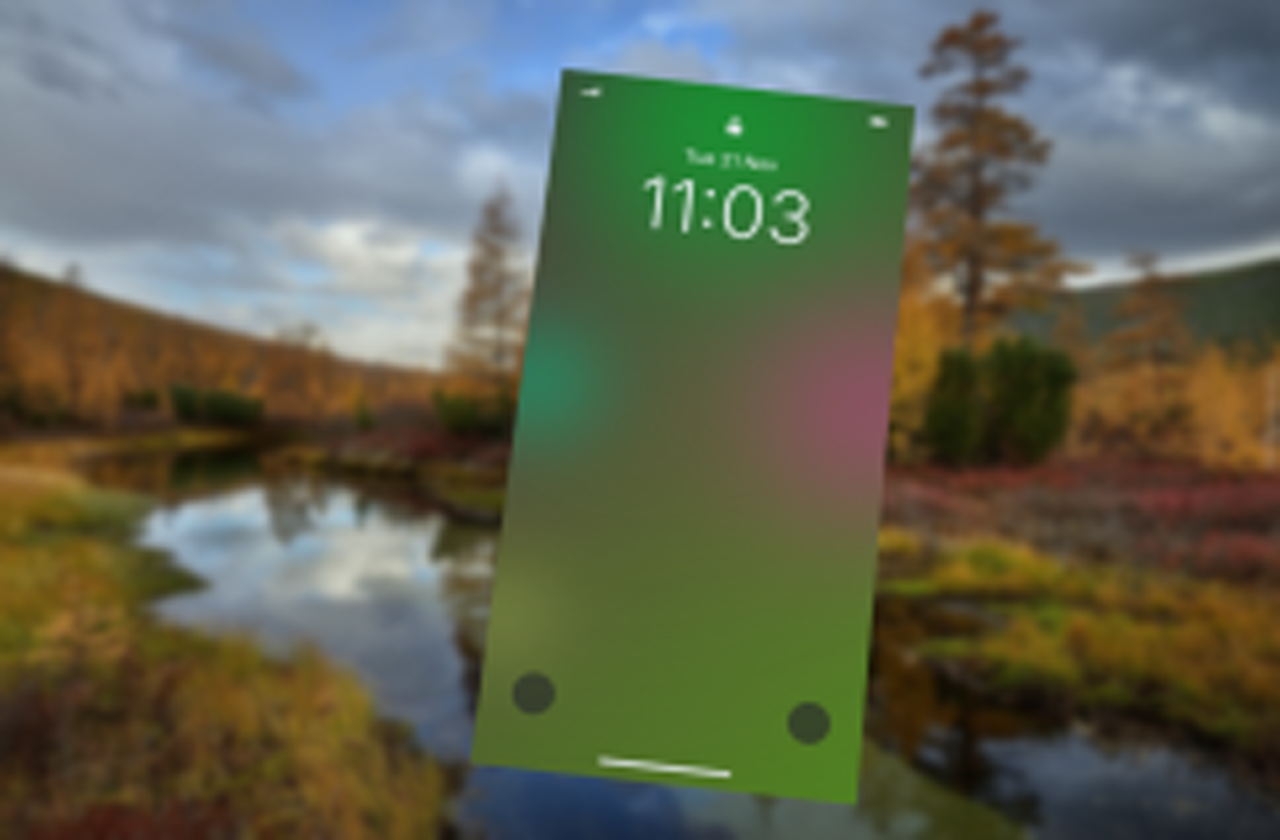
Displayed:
11,03
